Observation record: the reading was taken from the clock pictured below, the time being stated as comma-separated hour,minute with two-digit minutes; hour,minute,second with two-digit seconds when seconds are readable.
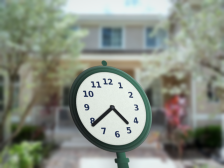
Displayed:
4,39
